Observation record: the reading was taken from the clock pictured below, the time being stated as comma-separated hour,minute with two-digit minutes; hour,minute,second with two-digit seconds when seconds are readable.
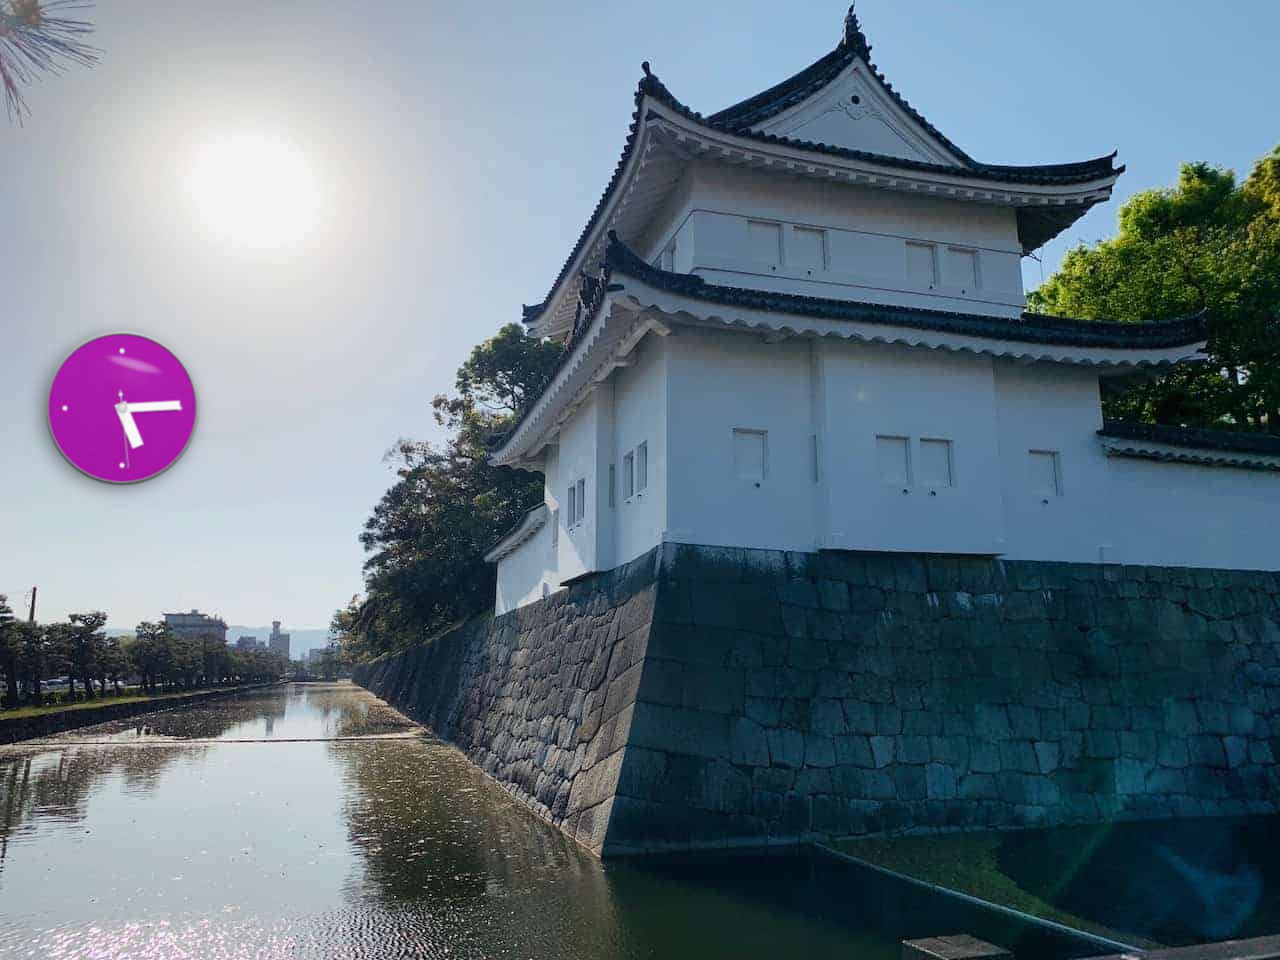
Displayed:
5,14,29
